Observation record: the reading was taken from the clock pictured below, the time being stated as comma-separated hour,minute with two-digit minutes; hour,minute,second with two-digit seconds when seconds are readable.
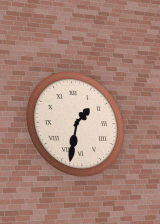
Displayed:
1,33
